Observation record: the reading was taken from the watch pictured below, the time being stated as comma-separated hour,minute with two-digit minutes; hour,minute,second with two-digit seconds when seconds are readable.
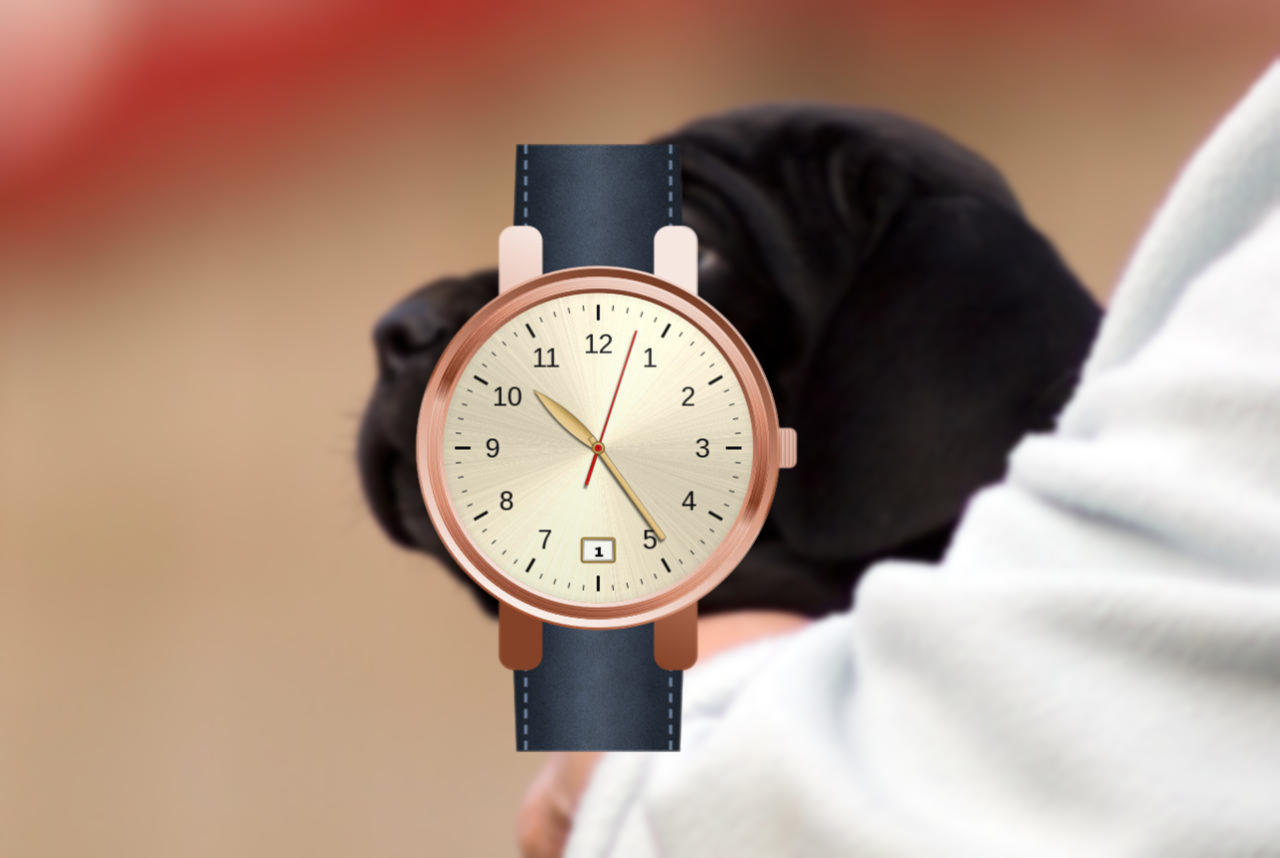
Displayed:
10,24,03
